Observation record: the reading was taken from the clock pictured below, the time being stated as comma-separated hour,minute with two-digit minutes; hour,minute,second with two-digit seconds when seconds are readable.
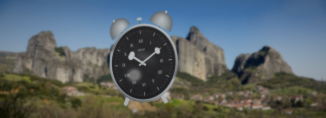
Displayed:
10,10
